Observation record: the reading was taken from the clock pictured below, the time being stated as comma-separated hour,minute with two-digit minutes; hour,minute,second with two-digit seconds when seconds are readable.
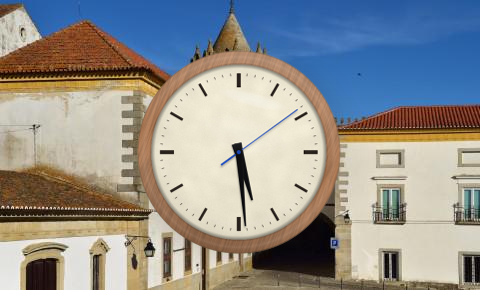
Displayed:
5,29,09
